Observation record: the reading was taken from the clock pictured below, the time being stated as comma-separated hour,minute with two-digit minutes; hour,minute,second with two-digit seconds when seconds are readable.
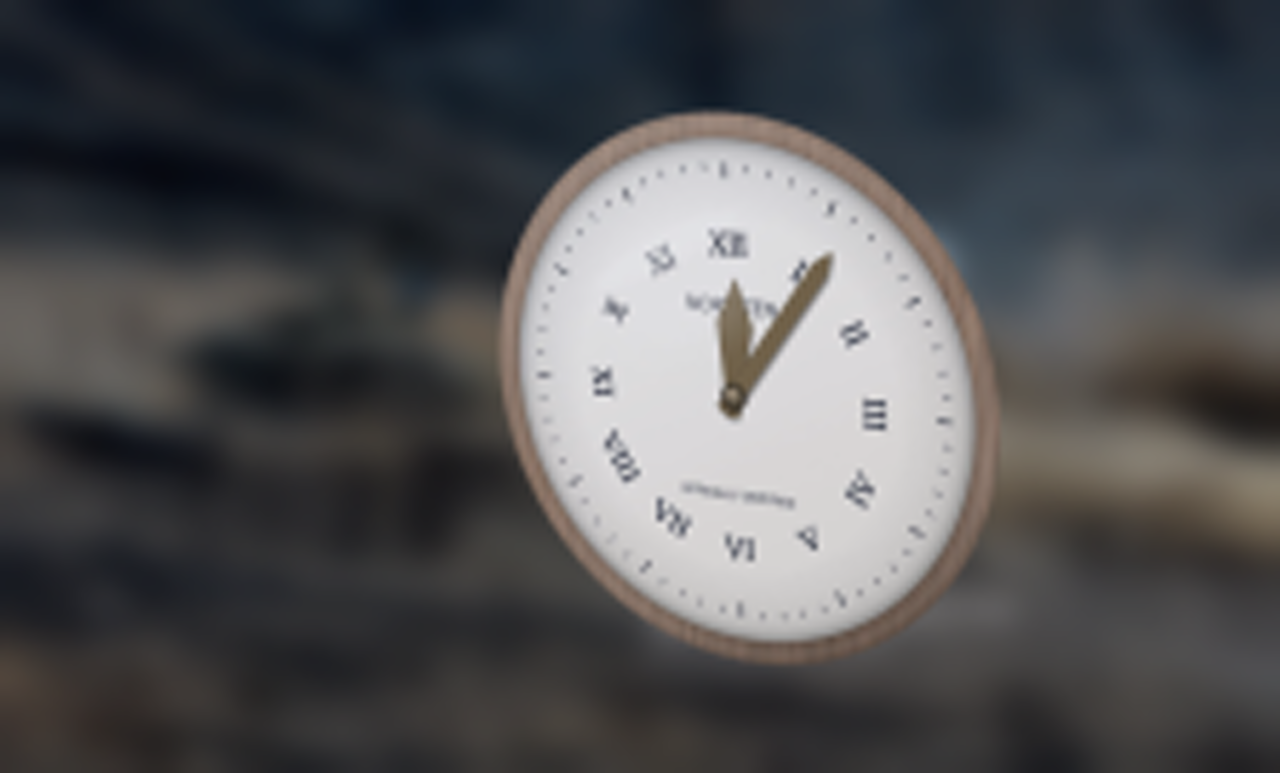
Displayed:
12,06
